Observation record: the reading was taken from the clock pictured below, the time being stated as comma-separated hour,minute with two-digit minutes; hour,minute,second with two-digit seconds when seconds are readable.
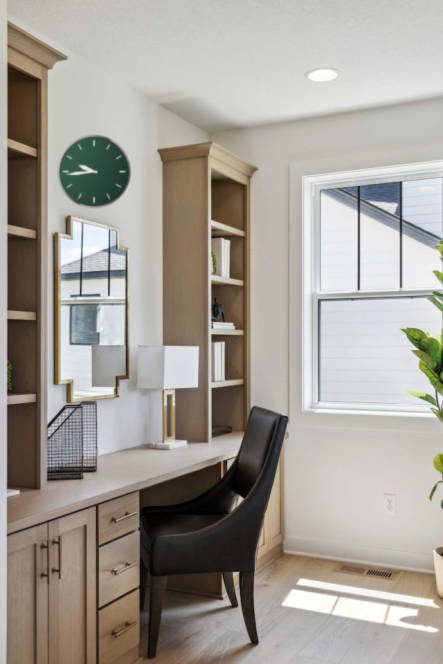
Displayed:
9,44
